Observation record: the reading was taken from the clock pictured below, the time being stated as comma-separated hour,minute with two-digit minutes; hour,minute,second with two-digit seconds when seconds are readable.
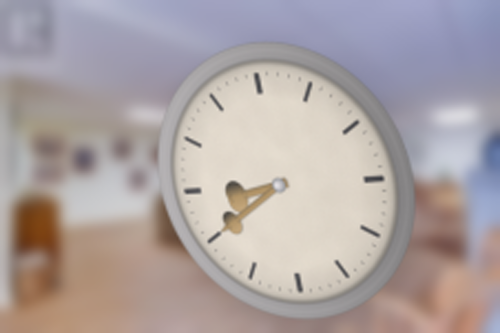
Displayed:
8,40
